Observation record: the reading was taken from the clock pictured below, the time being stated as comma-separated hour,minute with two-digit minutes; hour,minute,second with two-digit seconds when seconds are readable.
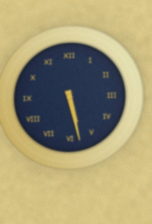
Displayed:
5,28
